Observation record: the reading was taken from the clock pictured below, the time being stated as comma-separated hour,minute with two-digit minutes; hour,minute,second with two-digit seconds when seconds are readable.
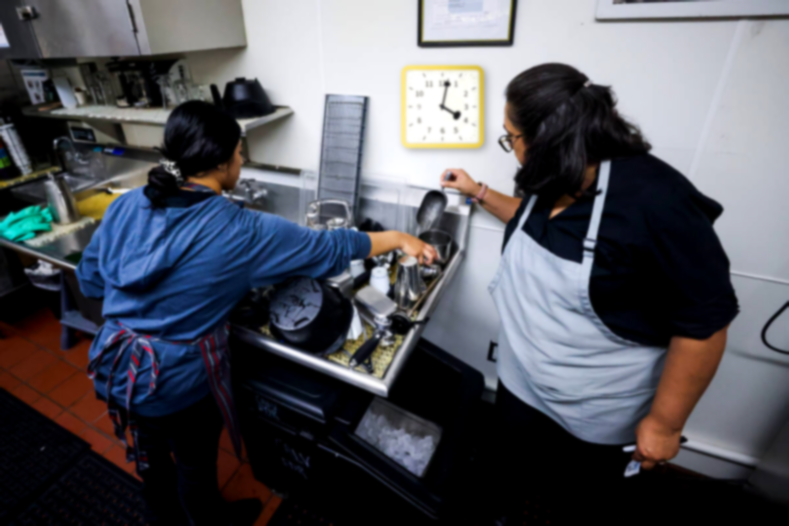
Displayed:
4,02
